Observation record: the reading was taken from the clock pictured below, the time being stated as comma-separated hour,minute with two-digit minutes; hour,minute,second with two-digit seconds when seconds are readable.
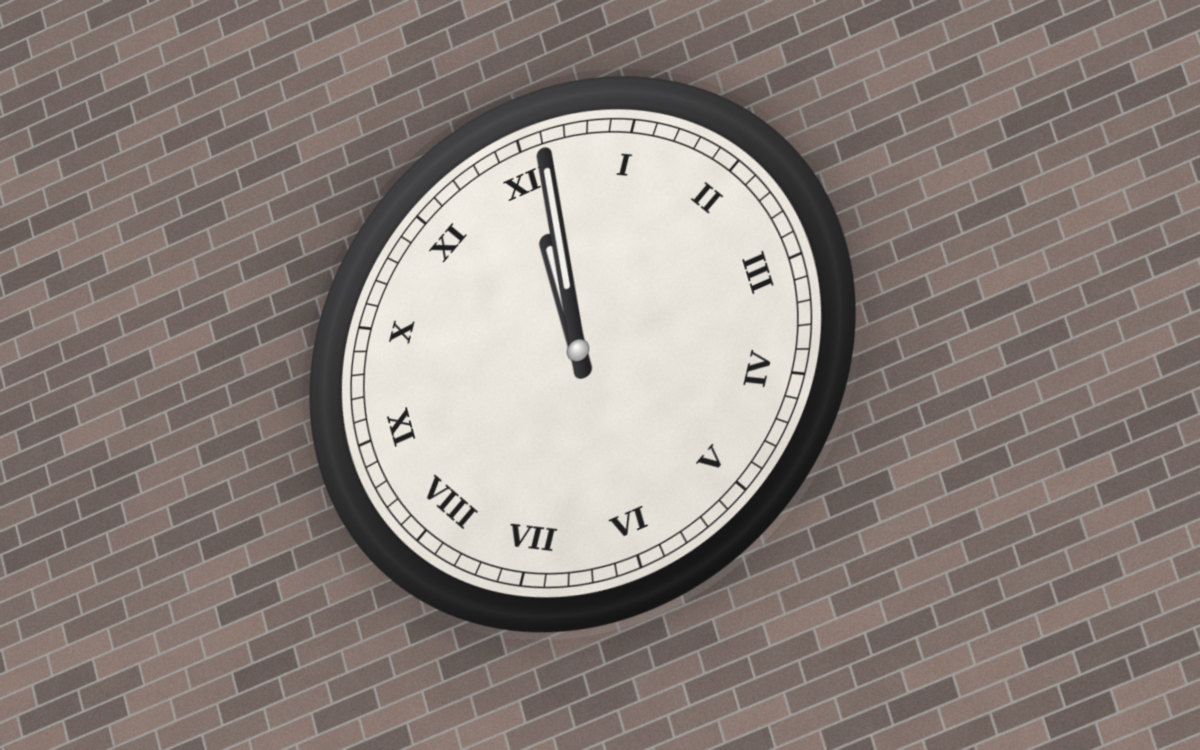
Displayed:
12,01
